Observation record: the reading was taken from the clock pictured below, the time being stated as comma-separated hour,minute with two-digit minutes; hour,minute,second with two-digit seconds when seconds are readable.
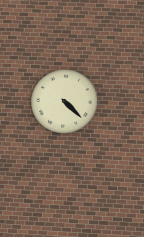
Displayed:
4,22
